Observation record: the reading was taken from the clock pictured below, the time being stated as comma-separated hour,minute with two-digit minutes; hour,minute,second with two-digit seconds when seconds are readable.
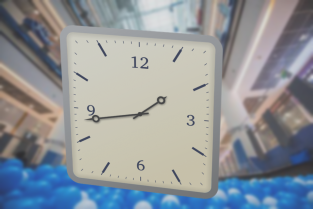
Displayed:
1,43
